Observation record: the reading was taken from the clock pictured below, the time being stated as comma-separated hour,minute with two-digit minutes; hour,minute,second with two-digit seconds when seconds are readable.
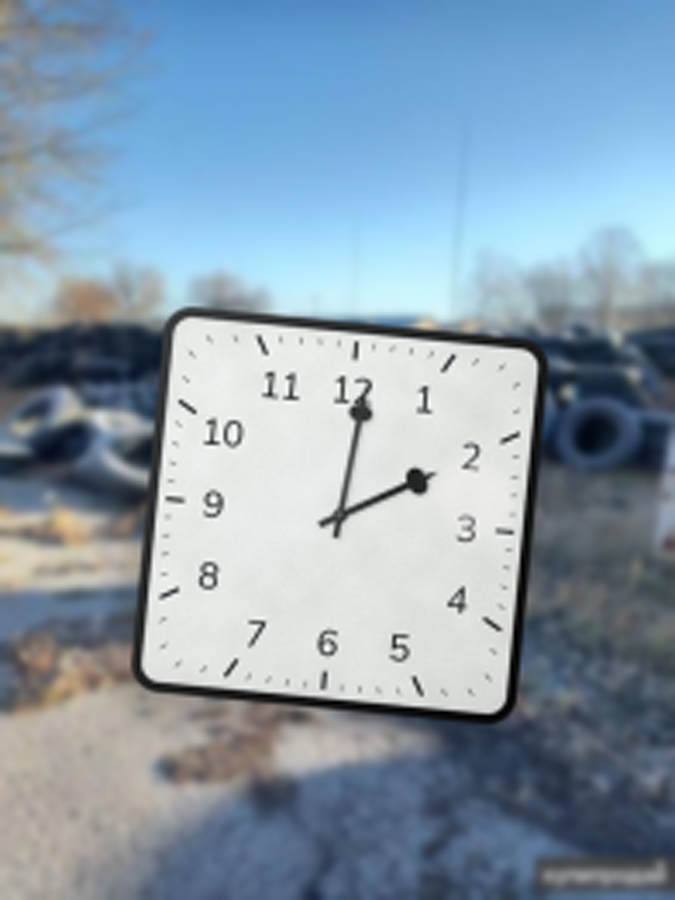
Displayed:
2,01
